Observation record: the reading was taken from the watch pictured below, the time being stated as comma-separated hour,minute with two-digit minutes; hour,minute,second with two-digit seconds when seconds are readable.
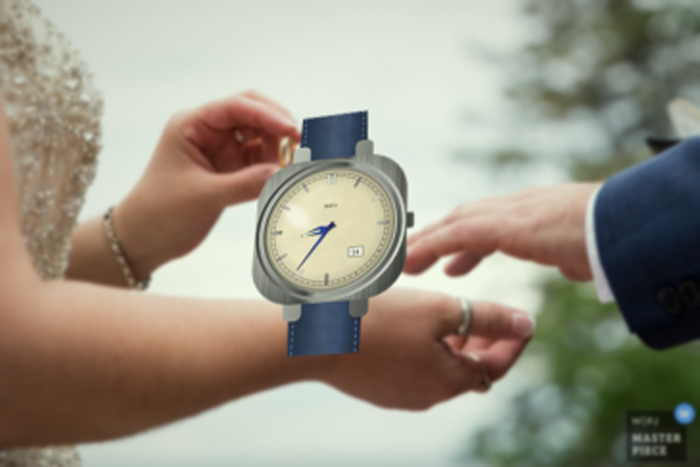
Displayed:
8,36
